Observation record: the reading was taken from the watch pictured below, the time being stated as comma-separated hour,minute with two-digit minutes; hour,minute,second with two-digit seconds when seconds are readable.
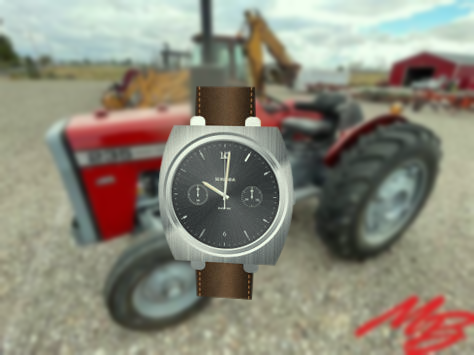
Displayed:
10,01
